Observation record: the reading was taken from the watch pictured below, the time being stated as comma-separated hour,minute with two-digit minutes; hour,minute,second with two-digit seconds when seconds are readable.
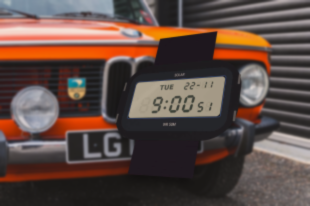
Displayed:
9,00,51
